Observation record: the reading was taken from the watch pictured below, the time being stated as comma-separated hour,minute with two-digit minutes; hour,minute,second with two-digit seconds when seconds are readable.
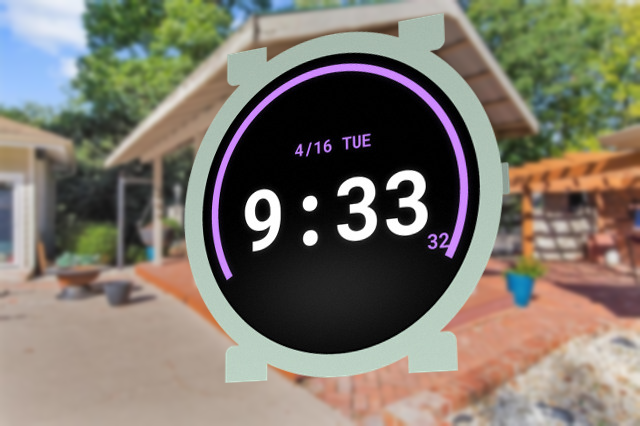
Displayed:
9,33,32
